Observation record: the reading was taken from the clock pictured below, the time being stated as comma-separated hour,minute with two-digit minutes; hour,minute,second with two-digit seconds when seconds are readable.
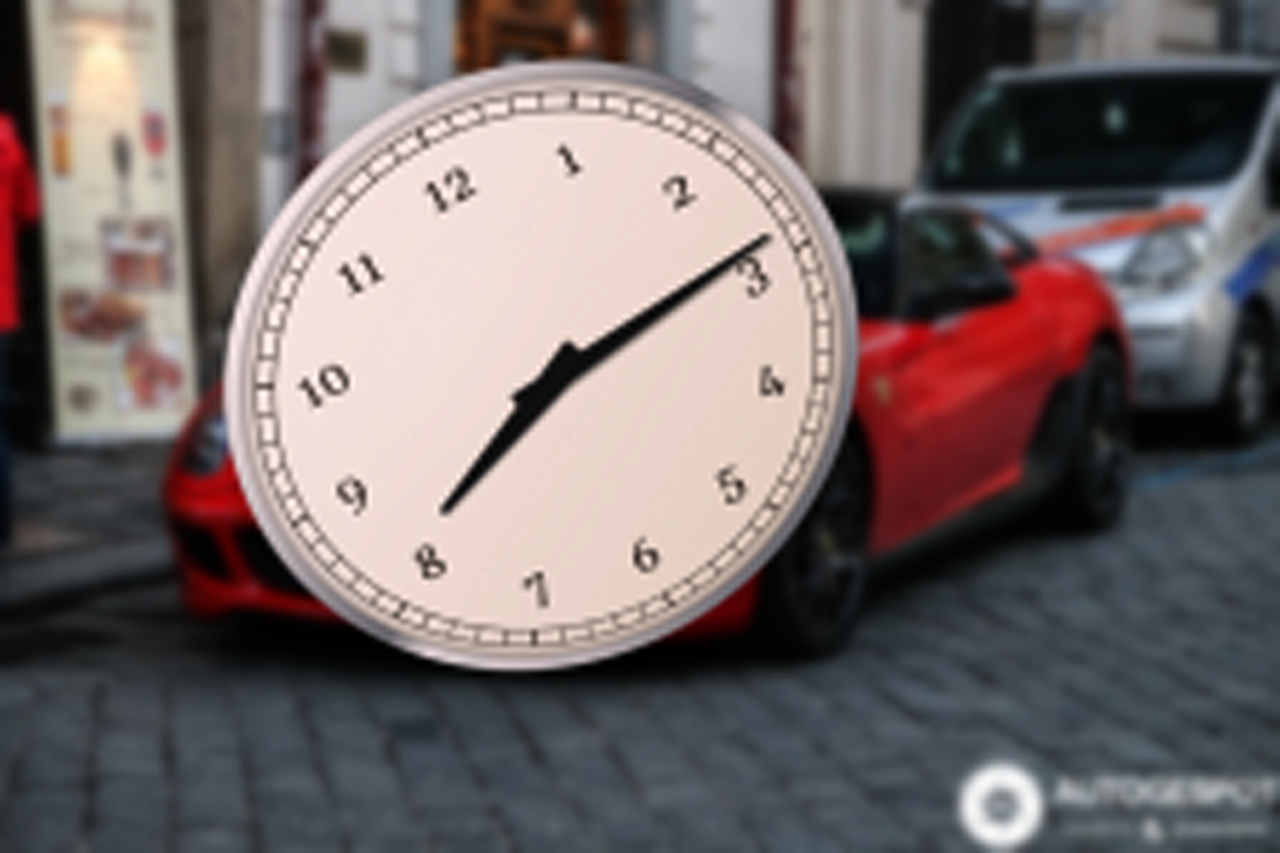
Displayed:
8,14
